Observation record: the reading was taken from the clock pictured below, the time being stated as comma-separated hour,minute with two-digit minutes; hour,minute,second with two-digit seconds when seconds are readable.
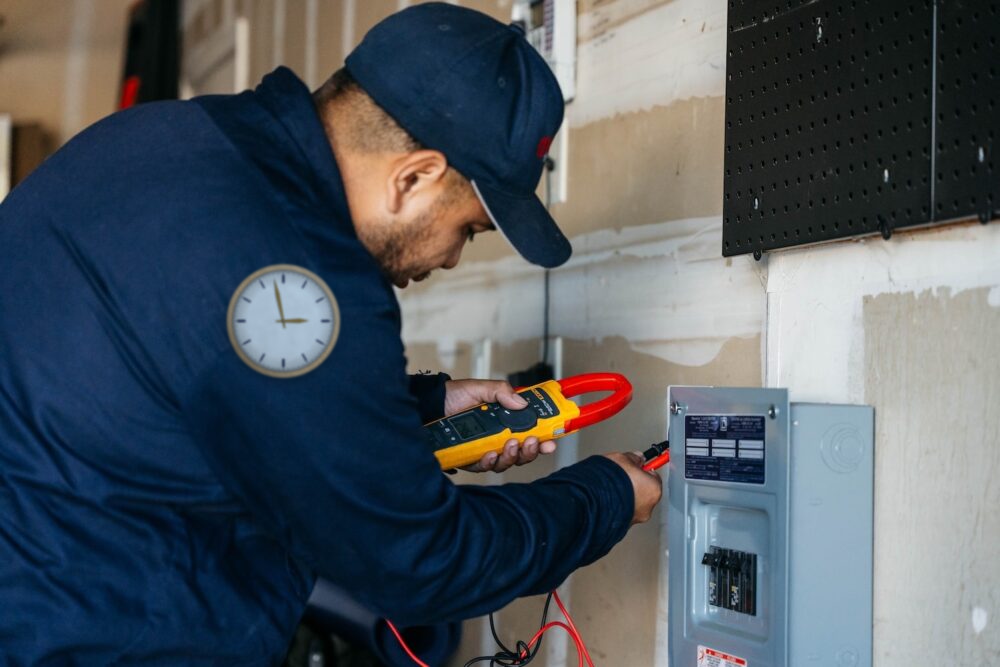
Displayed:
2,58
